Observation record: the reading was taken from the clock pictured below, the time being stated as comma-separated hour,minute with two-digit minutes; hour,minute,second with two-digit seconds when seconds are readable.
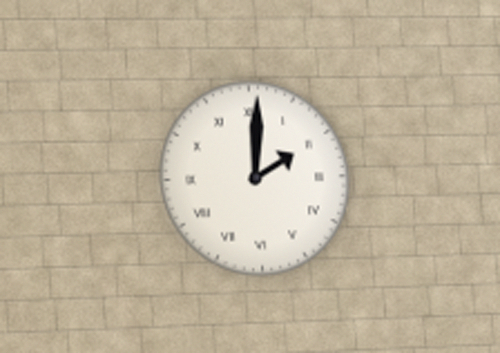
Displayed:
2,01
